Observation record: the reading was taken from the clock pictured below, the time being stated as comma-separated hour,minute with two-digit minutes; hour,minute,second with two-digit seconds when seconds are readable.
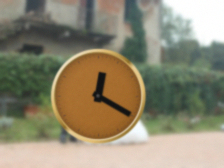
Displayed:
12,20
